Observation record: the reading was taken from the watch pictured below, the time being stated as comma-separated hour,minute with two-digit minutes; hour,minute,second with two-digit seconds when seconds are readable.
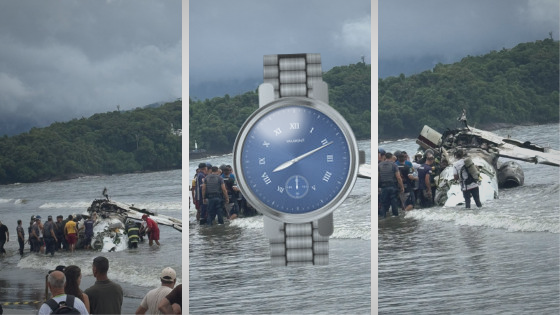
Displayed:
8,11
